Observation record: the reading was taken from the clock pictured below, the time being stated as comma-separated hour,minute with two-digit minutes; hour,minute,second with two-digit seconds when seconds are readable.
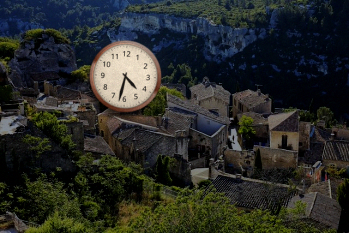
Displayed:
4,32
